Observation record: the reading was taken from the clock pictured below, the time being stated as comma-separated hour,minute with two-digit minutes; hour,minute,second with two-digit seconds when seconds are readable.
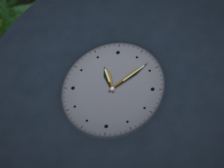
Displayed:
11,08
